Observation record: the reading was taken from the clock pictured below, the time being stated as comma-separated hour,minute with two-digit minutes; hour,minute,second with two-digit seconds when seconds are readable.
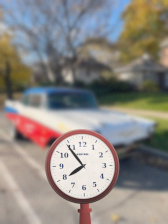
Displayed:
7,54
